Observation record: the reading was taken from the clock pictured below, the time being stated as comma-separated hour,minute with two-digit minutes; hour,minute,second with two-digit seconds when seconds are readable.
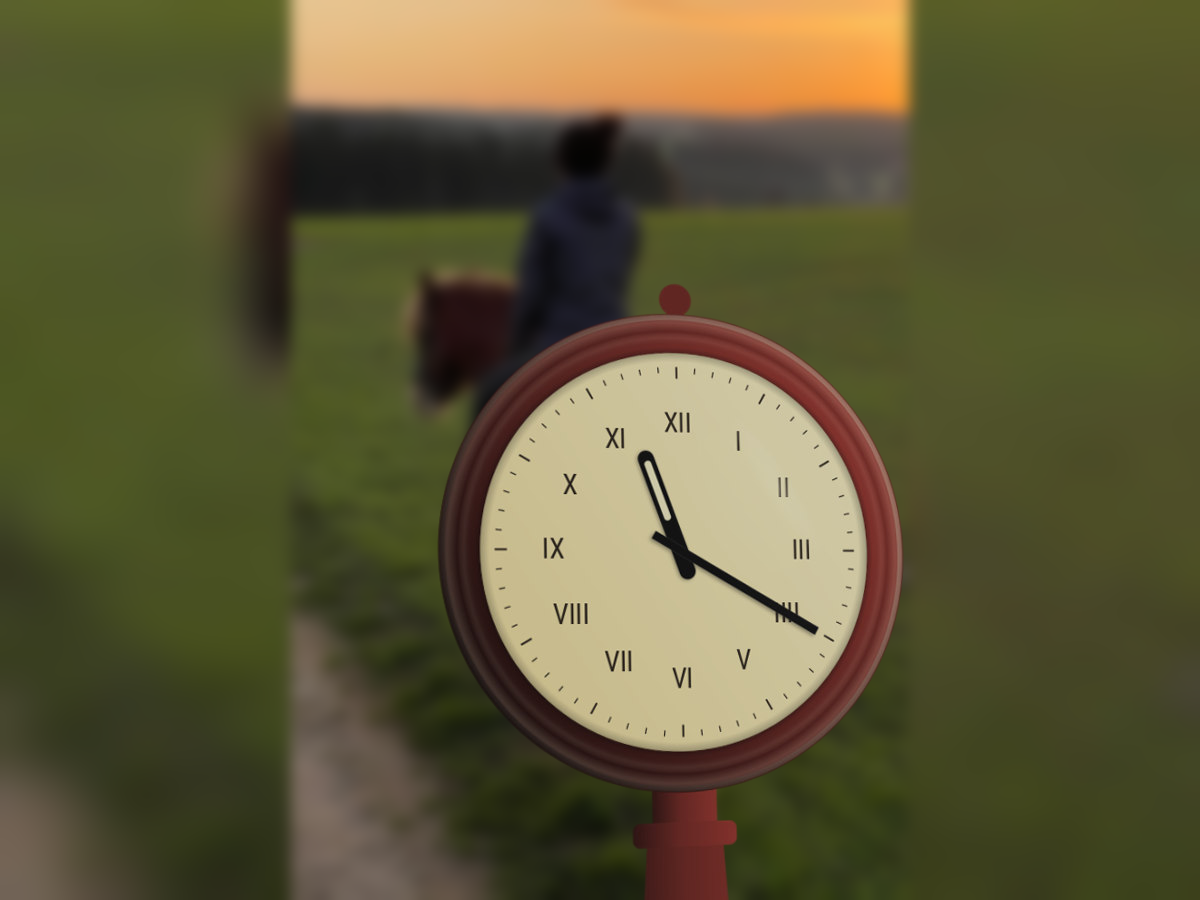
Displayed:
11,20
